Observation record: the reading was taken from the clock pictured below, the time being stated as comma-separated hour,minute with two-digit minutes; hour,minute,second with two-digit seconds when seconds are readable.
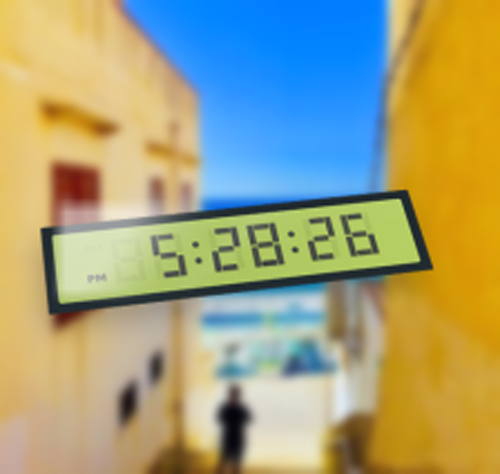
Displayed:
5,28,26
